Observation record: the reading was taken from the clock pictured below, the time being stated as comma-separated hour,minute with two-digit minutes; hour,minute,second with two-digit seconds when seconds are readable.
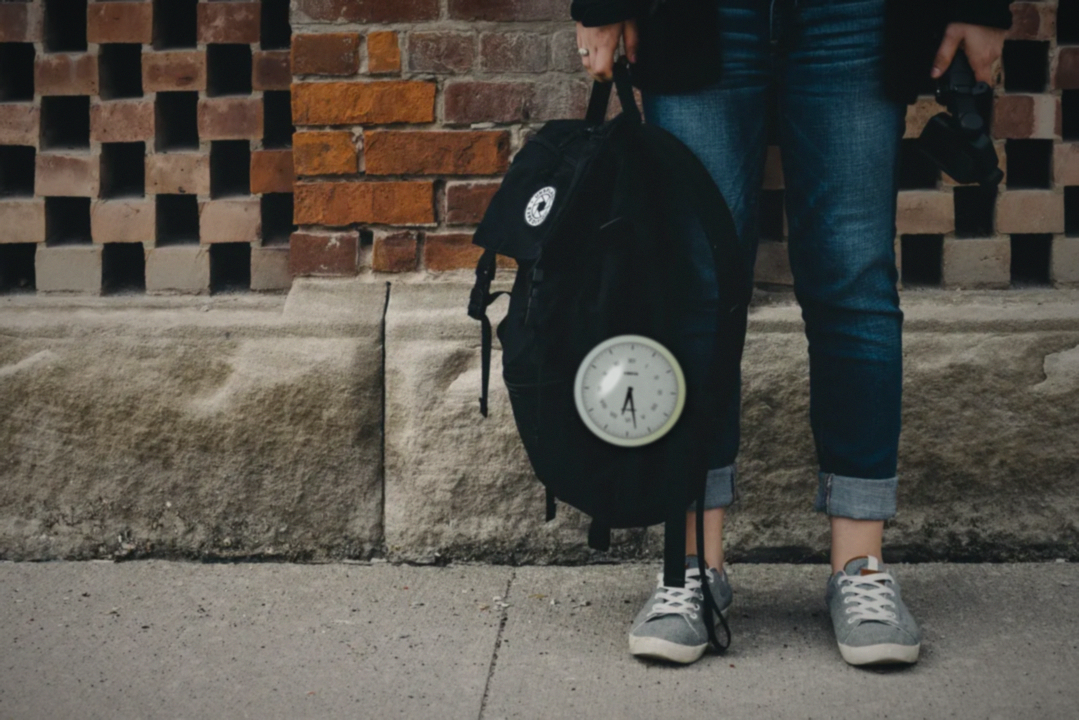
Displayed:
6,28
